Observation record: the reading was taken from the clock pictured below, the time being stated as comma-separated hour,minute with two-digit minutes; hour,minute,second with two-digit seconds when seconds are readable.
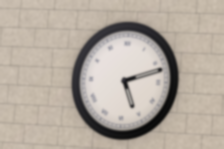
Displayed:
5,12
